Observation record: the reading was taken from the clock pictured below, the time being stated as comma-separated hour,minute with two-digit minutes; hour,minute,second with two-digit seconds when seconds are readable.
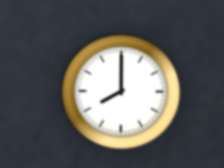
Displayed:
8,00
